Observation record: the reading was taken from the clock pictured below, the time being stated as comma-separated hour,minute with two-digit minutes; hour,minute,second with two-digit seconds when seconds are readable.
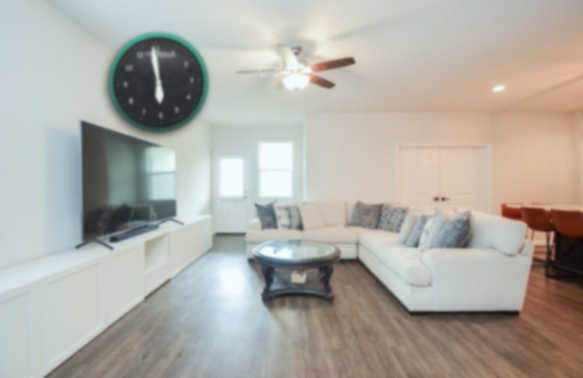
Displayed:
5,59
